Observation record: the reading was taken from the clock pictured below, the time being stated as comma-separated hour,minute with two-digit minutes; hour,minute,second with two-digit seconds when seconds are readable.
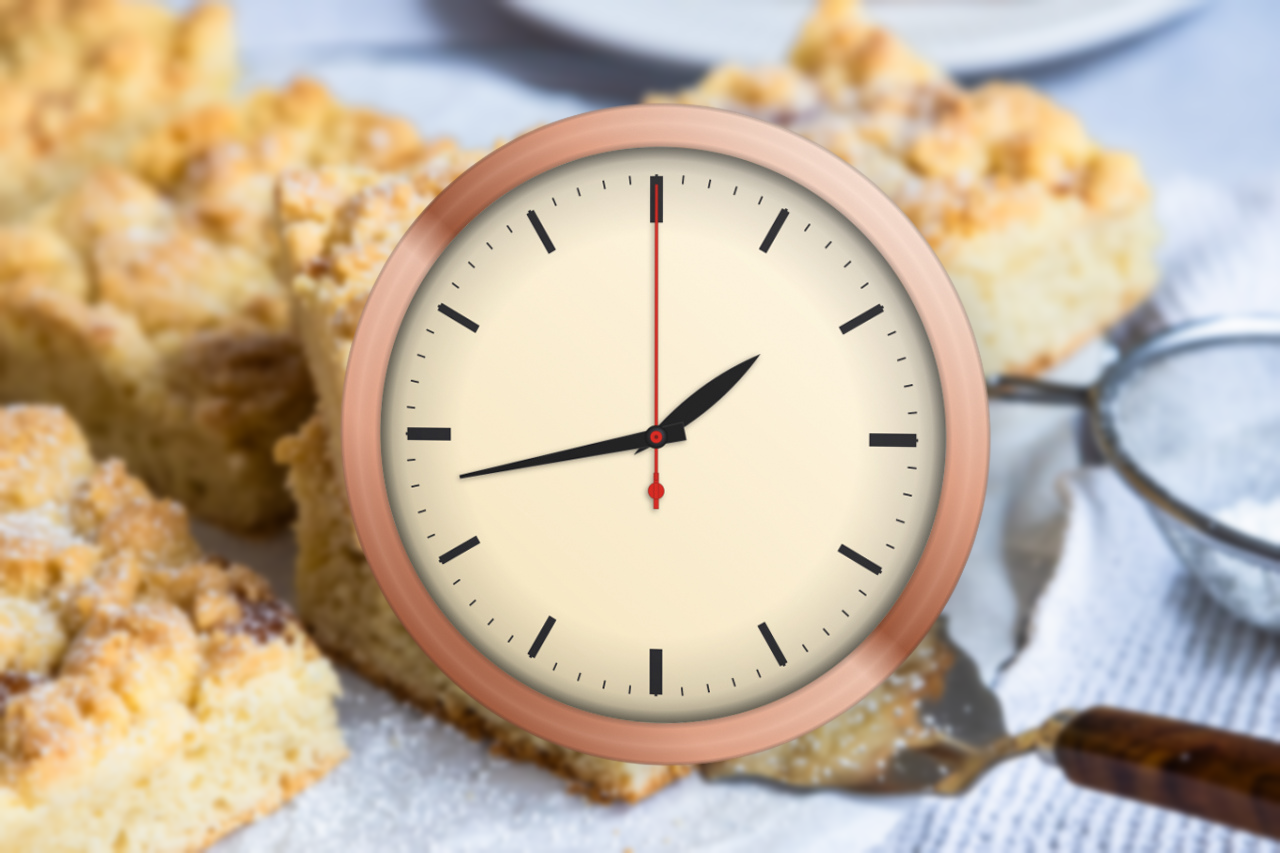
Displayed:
1,43,00
